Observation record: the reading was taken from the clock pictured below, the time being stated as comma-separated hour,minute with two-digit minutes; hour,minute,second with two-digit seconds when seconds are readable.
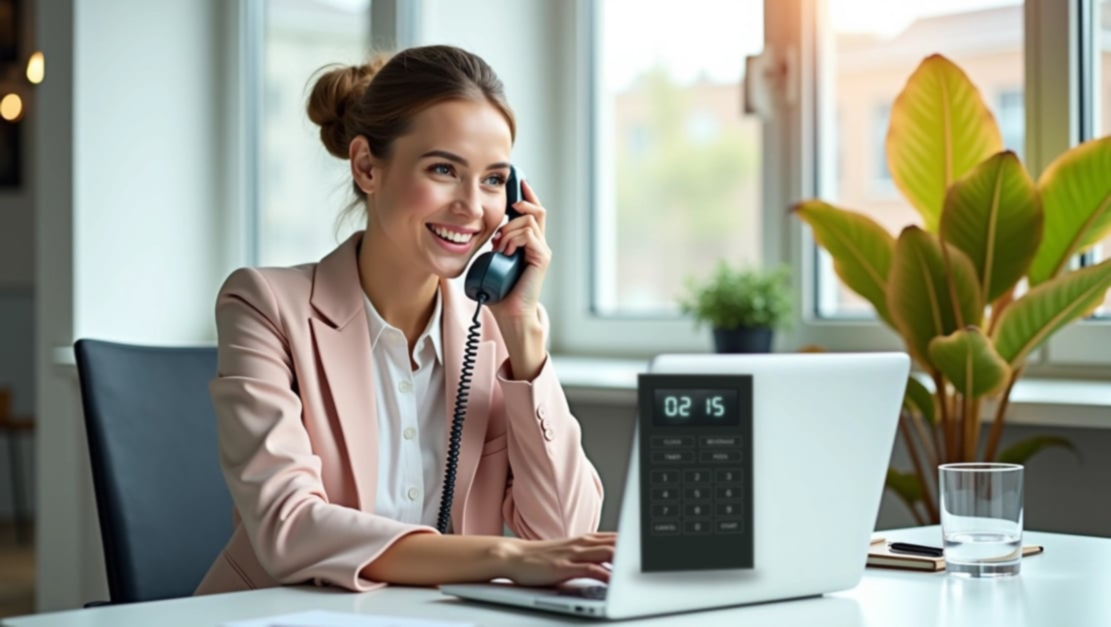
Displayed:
2,15
